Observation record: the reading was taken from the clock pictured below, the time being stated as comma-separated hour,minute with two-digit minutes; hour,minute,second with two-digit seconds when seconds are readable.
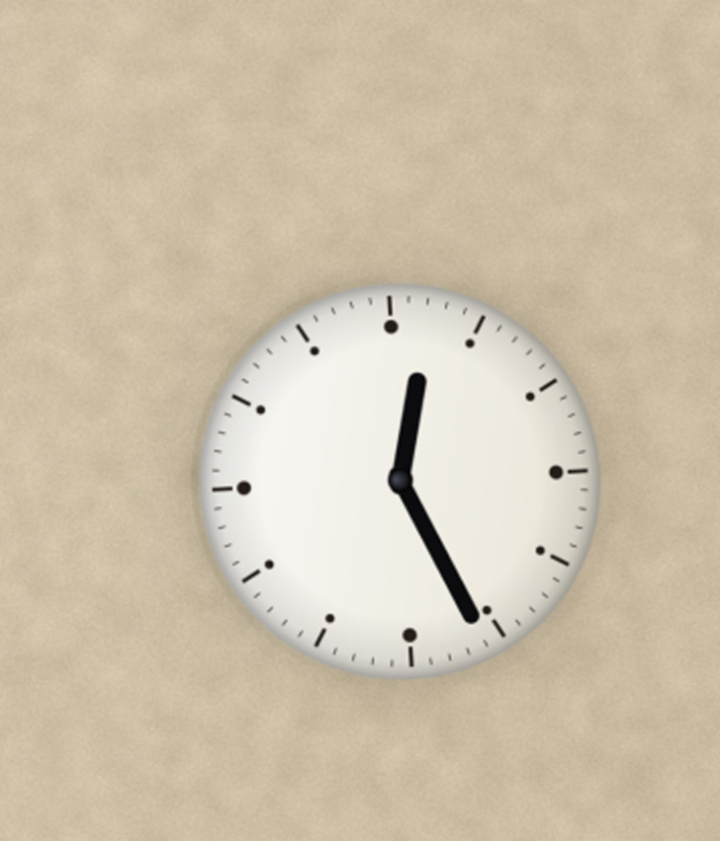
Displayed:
12,26
